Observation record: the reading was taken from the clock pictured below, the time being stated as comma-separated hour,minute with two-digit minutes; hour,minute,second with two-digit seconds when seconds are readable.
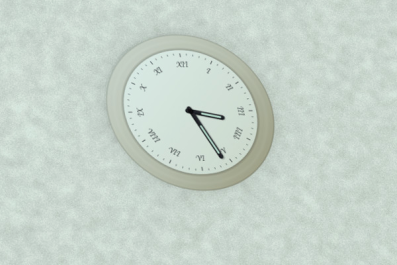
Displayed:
3,26
